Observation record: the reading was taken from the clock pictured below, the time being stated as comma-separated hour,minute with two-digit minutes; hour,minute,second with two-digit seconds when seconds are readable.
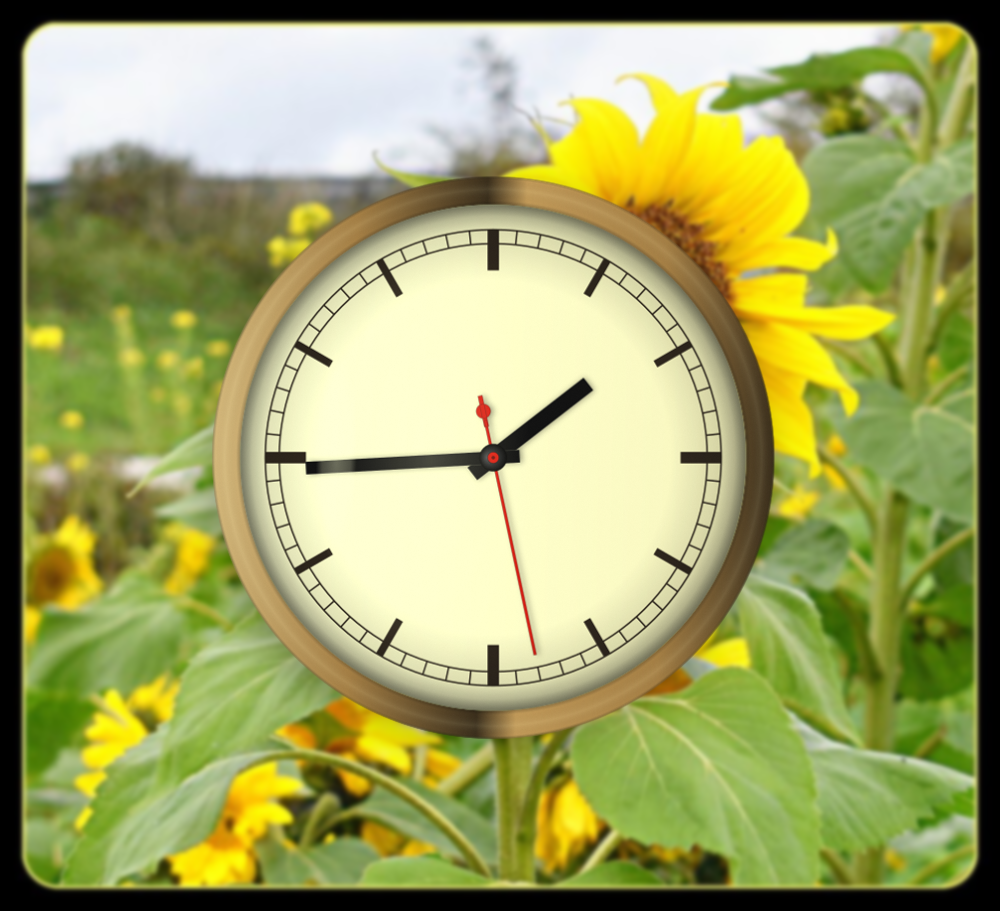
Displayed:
1,44,28
